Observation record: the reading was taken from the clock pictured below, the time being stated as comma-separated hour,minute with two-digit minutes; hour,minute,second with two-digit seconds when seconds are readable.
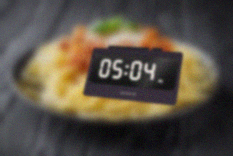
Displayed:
5,04
